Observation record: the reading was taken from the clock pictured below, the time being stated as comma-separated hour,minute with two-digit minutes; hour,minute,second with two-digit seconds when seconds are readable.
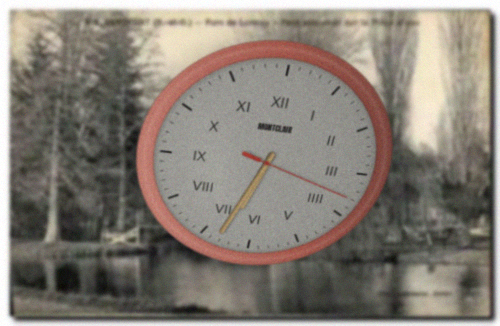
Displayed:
6,33,18
